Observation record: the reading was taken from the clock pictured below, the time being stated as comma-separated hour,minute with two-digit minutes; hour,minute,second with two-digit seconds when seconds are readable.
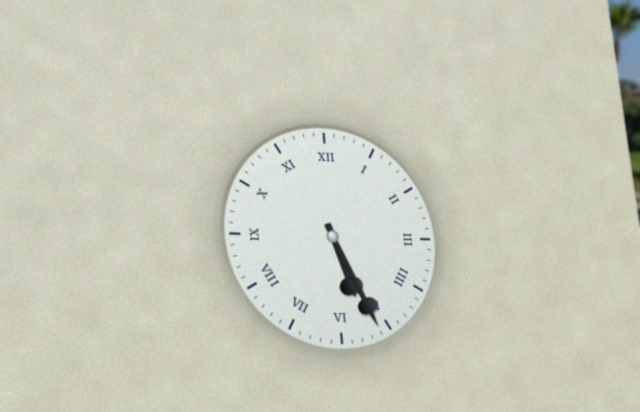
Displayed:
5,26
